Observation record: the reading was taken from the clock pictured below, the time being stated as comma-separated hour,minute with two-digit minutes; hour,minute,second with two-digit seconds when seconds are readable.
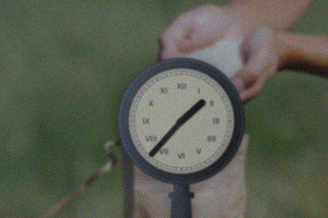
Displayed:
1,37
